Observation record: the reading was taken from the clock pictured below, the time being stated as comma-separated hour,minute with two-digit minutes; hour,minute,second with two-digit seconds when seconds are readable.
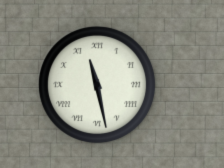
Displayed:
11,28
